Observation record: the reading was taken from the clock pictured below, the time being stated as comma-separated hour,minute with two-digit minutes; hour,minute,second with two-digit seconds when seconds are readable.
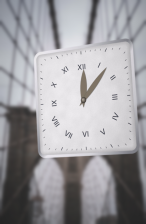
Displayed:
12,07
